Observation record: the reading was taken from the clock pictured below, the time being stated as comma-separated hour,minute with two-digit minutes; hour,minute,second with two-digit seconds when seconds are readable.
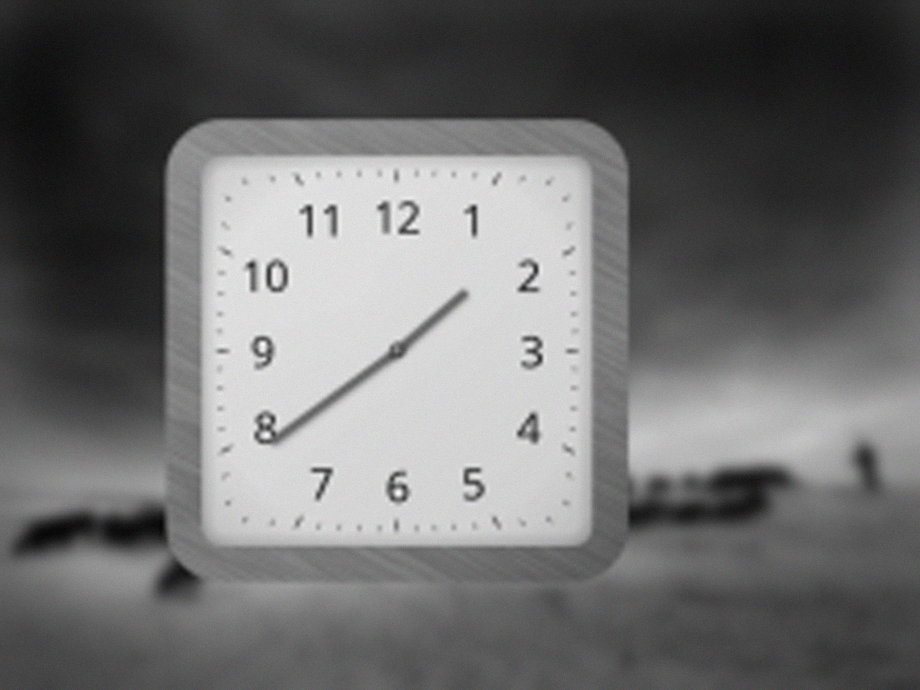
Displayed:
1,39
